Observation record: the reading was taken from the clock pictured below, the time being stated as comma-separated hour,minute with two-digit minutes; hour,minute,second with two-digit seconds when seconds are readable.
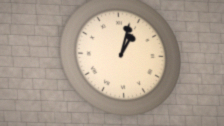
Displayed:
1,03
